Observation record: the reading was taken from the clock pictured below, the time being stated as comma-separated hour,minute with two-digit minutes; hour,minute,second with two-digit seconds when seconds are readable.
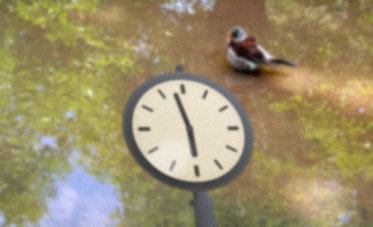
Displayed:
5,58
